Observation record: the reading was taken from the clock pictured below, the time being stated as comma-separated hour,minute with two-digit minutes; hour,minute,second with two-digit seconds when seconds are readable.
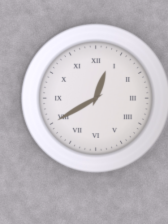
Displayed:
12,40
